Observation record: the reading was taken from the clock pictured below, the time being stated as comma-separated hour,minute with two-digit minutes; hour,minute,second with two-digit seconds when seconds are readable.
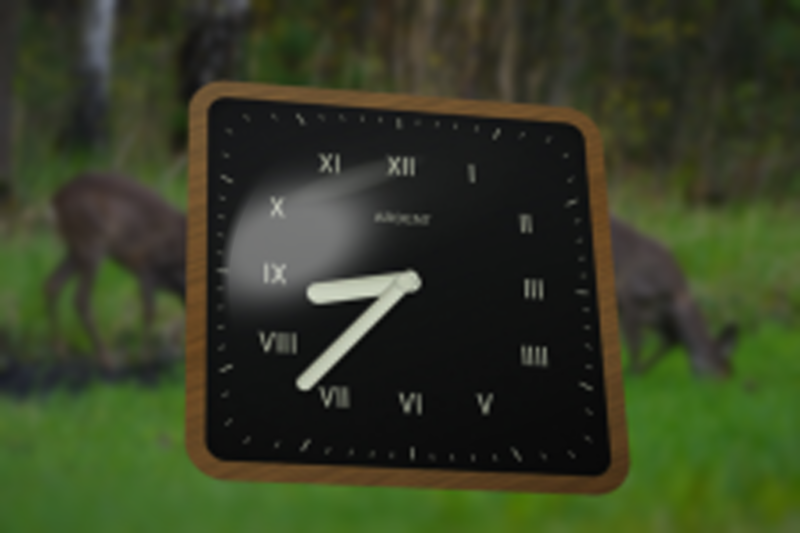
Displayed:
8,37
